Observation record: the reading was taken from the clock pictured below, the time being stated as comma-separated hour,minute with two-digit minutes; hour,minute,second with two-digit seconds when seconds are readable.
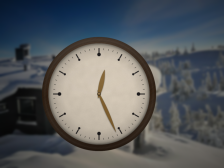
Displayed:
12,26
